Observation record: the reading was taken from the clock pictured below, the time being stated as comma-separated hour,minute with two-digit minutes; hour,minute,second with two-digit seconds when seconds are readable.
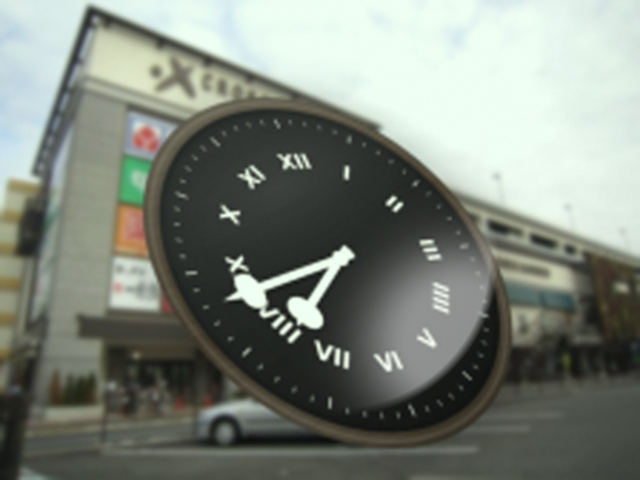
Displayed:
7,43
